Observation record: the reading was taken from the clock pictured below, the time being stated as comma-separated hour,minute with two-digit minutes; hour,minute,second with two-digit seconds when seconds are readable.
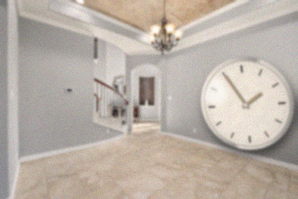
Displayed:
1,55
